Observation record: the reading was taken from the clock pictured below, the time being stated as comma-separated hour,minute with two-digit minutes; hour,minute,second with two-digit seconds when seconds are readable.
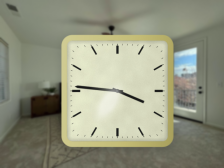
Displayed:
3,46
